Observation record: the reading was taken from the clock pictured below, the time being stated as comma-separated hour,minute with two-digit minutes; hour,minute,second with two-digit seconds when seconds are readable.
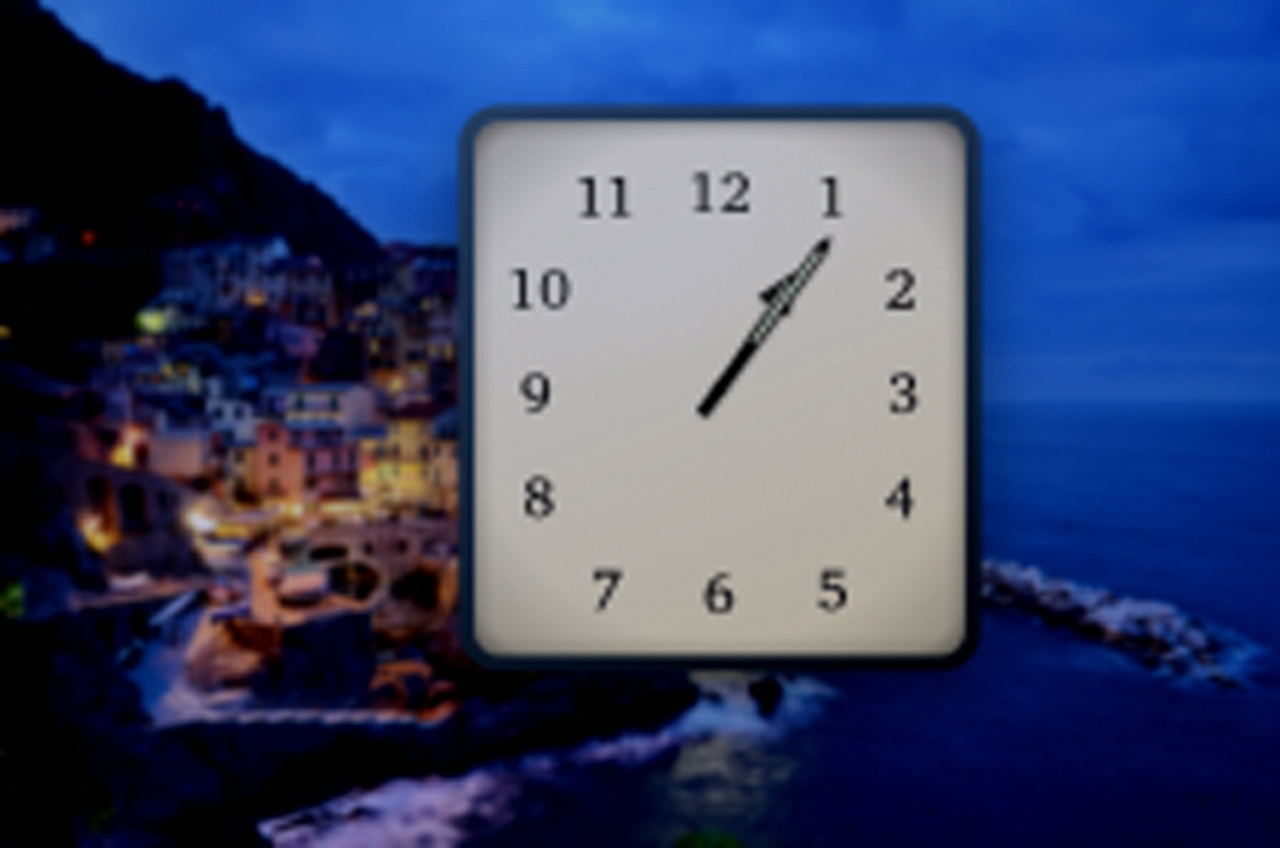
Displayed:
1,06
